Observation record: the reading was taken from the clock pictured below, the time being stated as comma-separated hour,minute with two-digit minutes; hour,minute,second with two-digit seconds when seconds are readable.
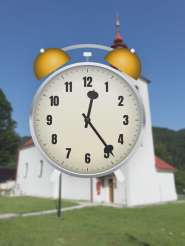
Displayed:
12,24
